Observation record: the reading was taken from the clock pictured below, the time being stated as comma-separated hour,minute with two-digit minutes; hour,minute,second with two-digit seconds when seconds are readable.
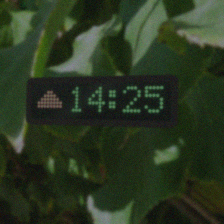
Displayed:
14,25
